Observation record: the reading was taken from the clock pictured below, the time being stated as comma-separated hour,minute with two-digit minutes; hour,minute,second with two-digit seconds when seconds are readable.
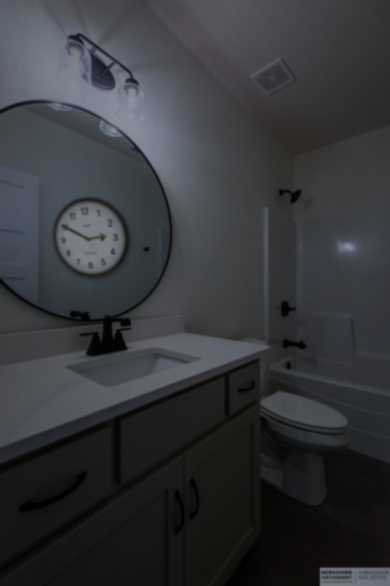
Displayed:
2,50
